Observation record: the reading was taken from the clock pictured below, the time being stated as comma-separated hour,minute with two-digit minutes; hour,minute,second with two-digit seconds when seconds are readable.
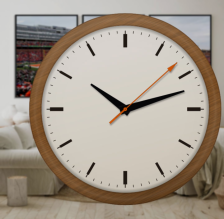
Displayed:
10,12,08
